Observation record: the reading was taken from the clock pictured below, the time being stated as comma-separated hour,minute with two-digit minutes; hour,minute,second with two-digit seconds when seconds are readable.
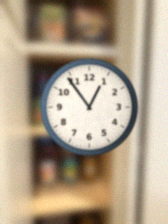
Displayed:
12,54
